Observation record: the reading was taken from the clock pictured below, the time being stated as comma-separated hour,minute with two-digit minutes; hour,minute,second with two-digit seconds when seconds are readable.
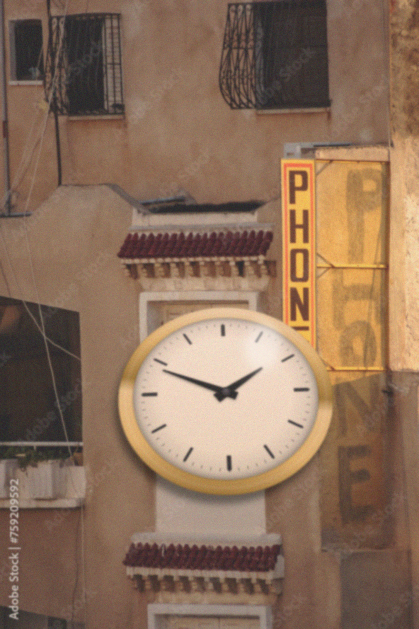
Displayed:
1,49
